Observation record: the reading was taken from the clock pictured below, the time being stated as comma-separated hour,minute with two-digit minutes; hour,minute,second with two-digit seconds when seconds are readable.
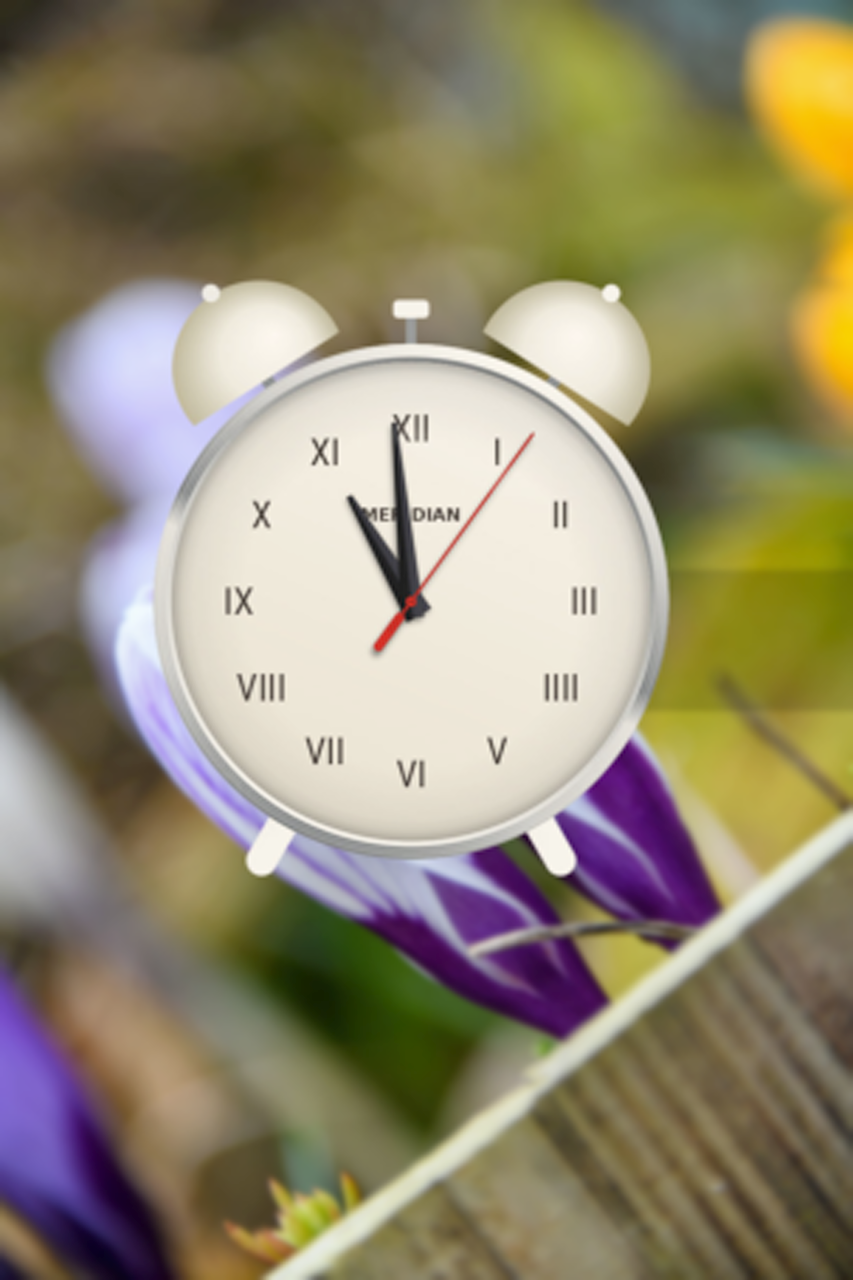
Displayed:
10,59,06
